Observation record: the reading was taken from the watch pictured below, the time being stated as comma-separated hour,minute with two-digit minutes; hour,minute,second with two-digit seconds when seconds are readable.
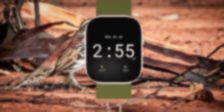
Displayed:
2,55
